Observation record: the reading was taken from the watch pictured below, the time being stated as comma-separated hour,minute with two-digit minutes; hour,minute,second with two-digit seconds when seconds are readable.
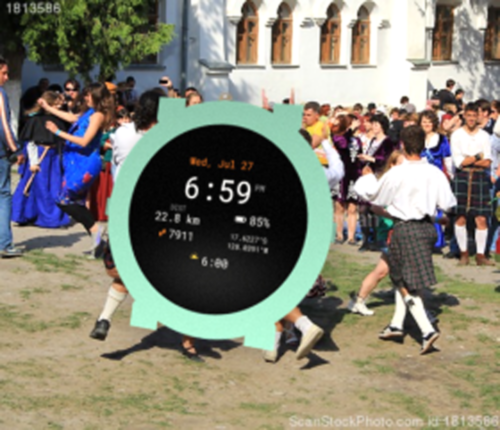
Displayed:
6,59
